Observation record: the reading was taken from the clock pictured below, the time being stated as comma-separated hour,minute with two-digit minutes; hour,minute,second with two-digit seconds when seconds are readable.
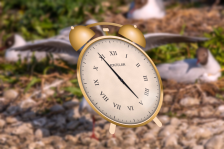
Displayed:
4,55
